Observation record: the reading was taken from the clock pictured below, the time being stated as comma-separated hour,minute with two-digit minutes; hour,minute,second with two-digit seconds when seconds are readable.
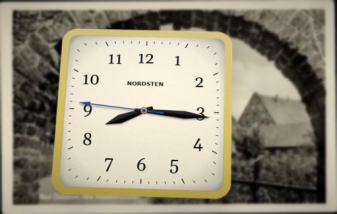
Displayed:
8,15,46
